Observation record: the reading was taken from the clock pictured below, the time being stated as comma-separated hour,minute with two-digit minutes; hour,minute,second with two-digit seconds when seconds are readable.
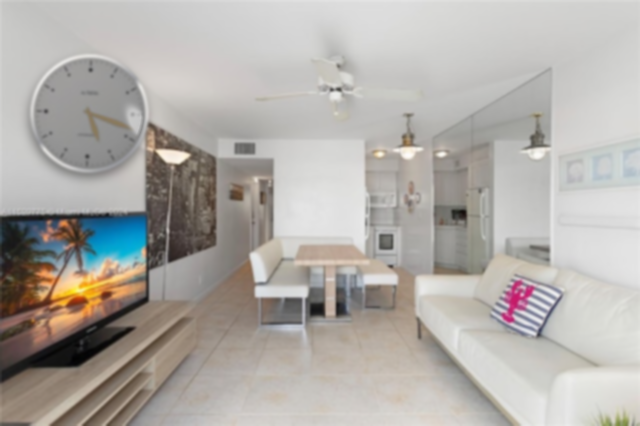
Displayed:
5,18
